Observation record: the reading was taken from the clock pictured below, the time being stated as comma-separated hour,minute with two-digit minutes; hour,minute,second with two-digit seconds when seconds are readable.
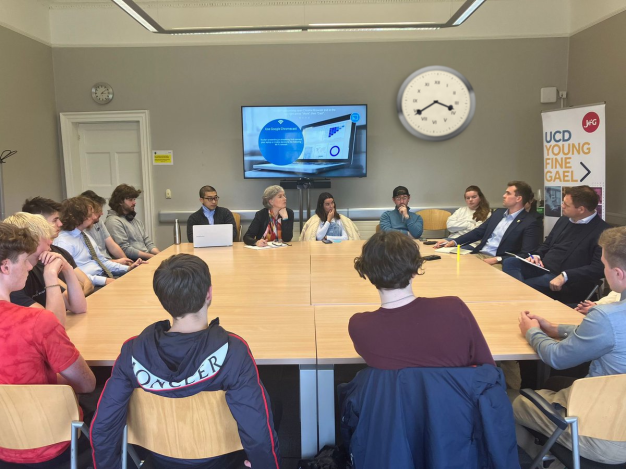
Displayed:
3,39
